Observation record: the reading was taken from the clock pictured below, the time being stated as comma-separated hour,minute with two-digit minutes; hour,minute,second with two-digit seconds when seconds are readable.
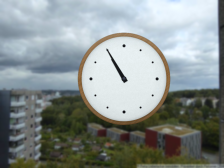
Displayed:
10,55
